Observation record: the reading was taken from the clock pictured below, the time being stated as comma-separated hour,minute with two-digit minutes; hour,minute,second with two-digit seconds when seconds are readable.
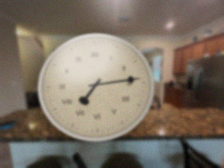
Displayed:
7,14
